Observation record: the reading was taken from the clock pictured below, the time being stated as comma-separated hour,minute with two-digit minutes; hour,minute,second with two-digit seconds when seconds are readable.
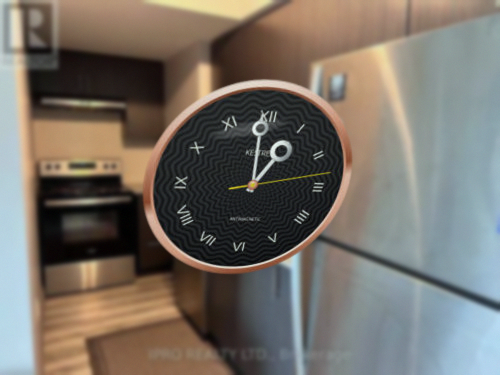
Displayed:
12,59,13
